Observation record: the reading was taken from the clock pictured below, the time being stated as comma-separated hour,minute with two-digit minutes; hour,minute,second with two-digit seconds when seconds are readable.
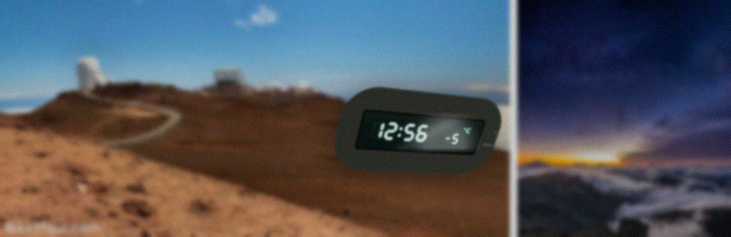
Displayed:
12,56
